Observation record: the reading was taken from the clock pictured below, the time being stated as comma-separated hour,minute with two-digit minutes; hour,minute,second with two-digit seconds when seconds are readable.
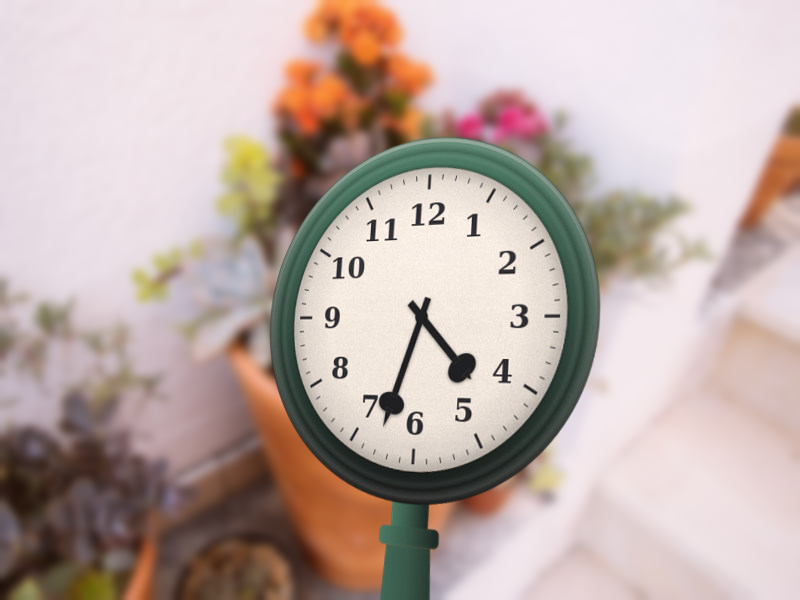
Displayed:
4,33
